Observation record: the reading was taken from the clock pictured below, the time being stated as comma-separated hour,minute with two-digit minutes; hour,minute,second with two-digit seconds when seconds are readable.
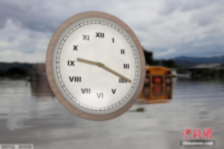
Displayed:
9,19
